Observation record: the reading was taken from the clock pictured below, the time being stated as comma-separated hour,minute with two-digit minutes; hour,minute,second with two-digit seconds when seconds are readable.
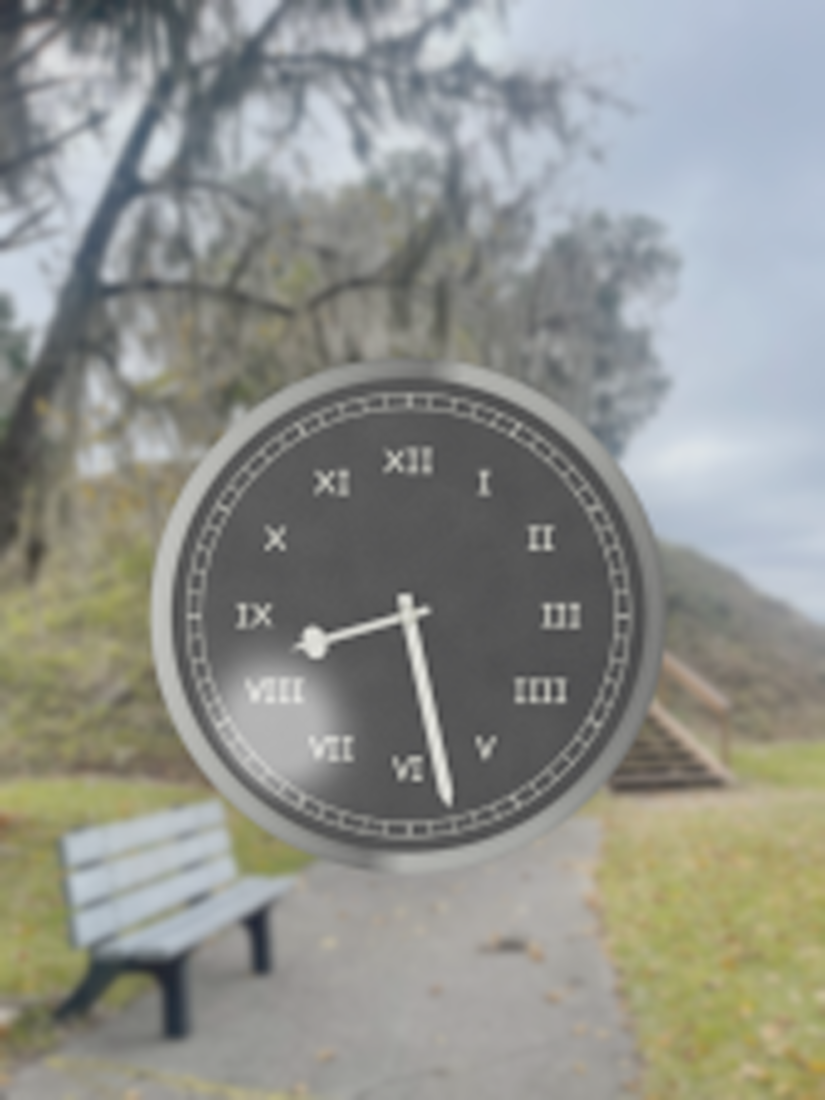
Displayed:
8,28
